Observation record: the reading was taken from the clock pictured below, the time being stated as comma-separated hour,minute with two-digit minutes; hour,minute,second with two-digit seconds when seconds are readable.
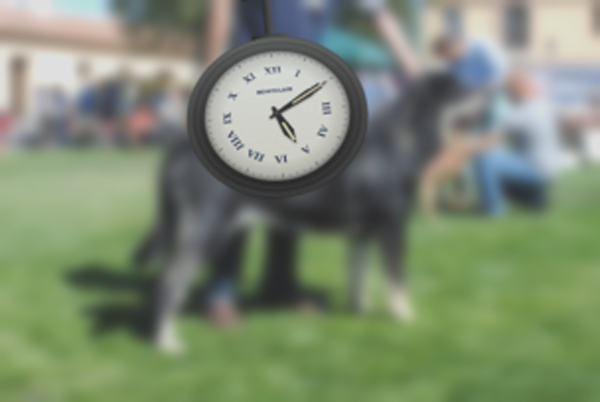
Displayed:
5,10
